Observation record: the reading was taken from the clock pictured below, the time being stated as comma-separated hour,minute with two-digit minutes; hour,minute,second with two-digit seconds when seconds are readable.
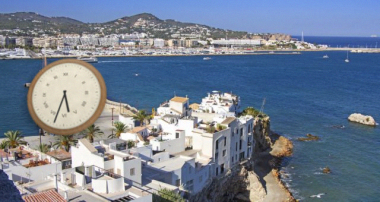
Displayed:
5,33
